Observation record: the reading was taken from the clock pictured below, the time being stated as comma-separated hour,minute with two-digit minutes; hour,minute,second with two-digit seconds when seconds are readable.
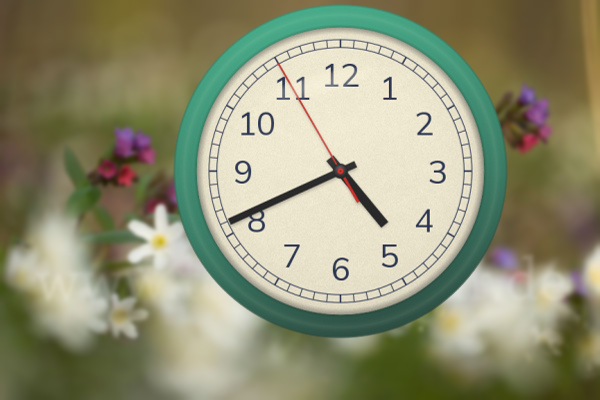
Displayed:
4,40,55
